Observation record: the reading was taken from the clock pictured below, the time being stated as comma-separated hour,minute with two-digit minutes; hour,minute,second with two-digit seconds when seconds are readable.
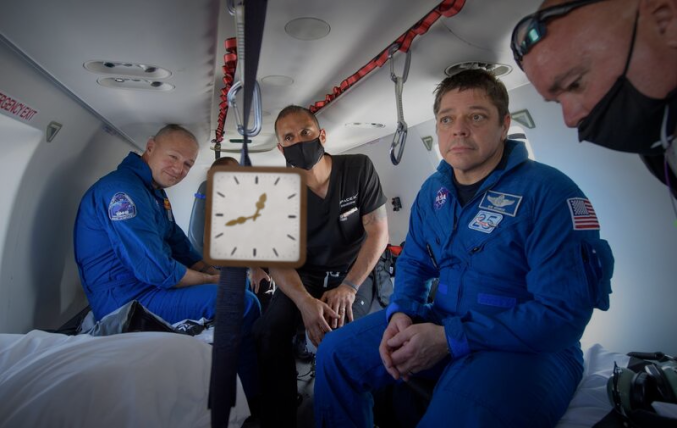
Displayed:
12,42
